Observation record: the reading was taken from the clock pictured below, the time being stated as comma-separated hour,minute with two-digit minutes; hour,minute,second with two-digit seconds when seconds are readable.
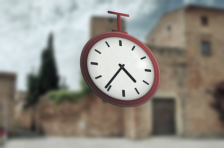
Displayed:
4,36
